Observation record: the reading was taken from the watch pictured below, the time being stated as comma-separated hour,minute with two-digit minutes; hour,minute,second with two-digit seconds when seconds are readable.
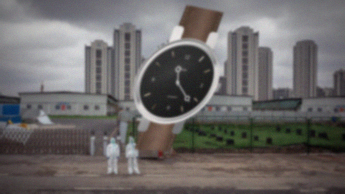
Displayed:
11,22
